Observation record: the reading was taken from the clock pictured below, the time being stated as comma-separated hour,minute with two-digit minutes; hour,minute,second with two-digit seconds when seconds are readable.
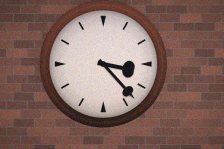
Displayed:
3,23
